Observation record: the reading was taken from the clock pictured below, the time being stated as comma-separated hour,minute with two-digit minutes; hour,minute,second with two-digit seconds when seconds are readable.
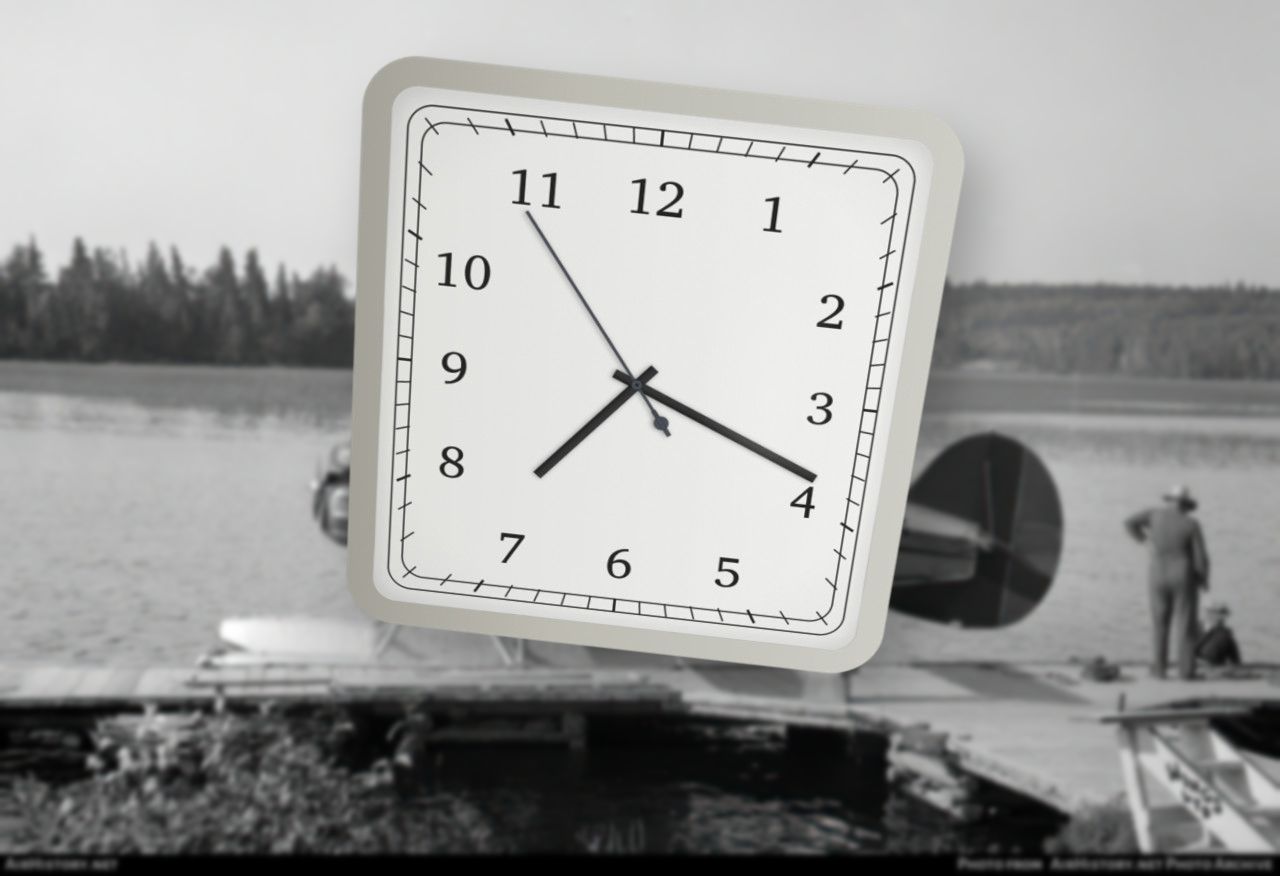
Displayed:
7,18,54
